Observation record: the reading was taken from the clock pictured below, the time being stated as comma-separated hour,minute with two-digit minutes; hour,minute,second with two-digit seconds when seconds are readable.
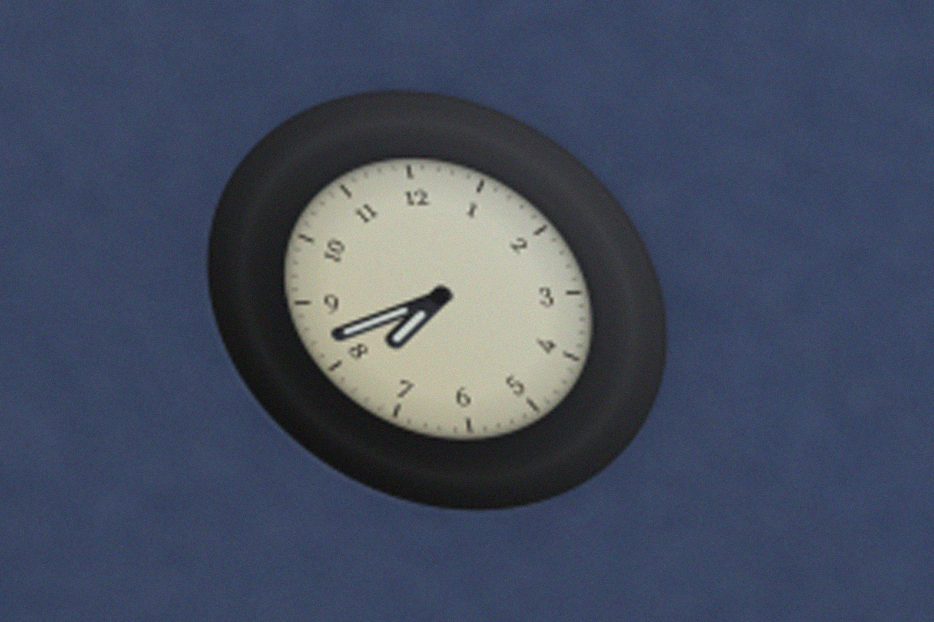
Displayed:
7,42
